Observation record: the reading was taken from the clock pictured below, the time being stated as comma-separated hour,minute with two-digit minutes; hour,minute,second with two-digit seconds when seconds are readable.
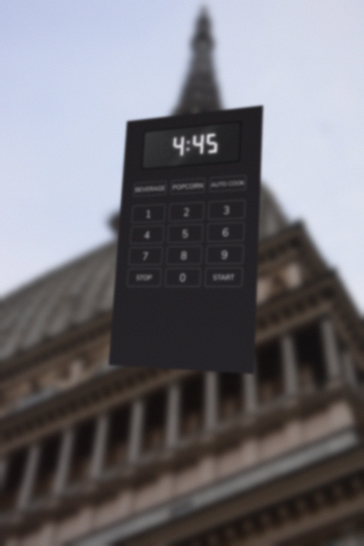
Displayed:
4,45
